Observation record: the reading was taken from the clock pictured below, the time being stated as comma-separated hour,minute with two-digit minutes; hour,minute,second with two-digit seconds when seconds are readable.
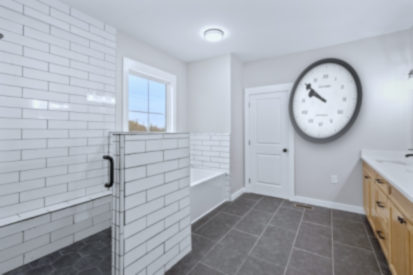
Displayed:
9,51
